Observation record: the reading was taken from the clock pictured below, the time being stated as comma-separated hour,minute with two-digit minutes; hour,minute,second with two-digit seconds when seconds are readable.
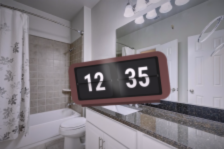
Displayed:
12,35
